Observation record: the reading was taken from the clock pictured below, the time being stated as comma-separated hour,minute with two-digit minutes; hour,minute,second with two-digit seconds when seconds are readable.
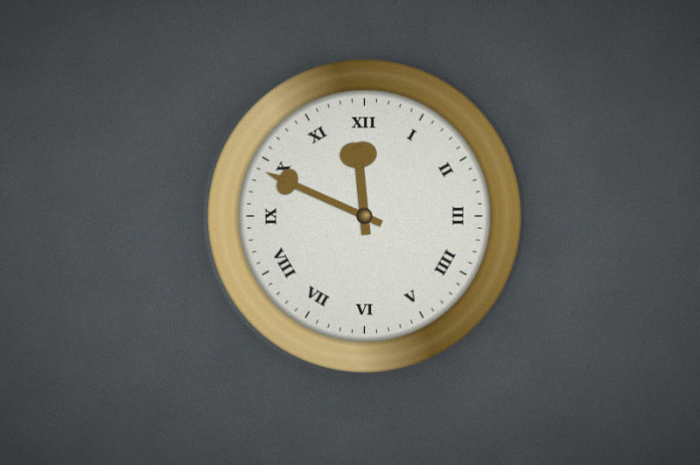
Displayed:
11,49
